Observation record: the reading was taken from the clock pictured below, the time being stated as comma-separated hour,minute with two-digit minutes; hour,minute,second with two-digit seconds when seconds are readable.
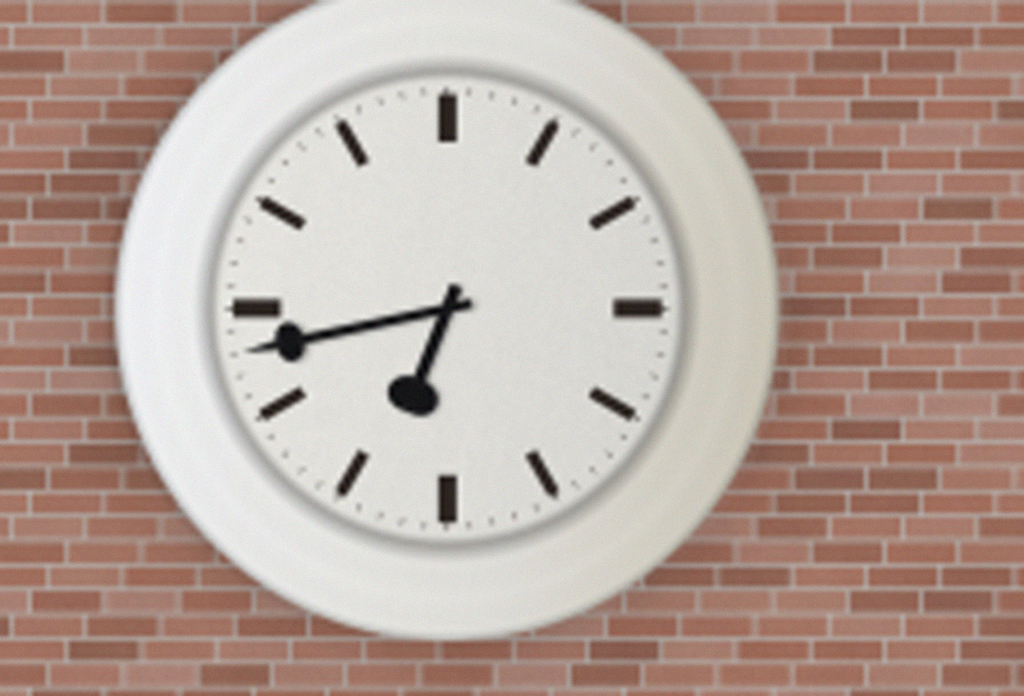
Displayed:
6,43
